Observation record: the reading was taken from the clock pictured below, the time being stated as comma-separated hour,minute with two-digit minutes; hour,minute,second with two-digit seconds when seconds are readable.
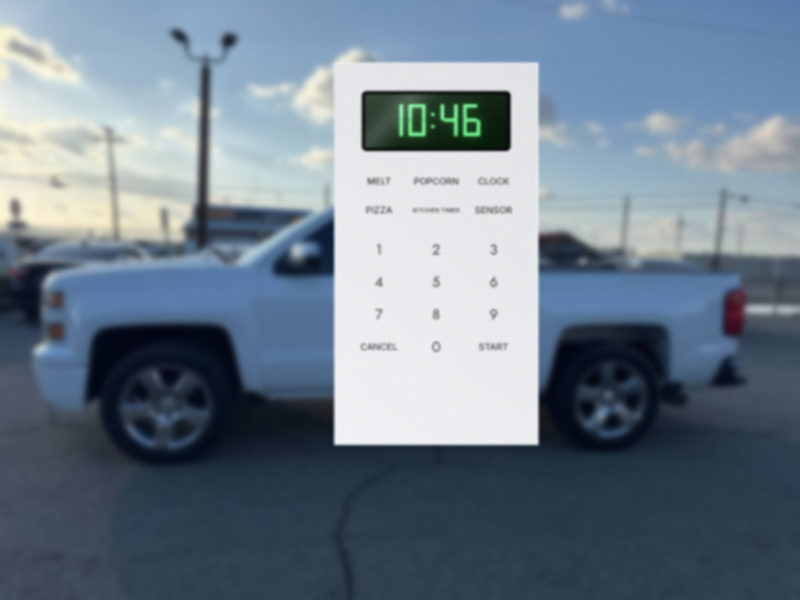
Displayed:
10,46
